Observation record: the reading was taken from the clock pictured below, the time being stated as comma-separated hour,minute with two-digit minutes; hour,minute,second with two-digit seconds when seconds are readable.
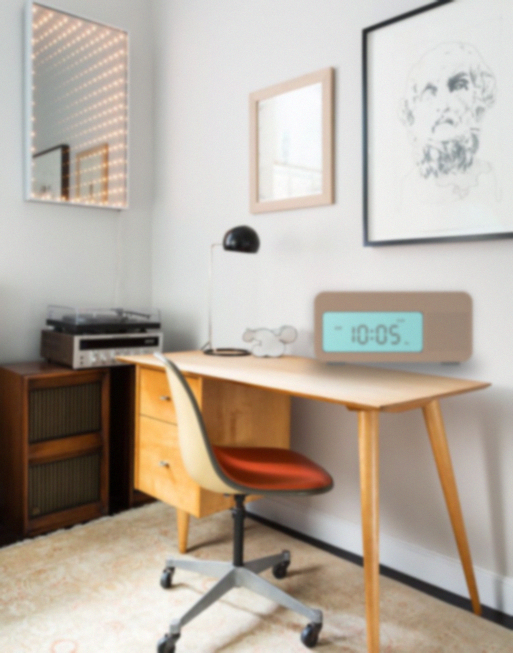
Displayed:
10,05
